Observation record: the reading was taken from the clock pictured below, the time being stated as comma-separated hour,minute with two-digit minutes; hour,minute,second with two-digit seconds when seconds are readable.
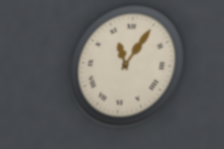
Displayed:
11,05
